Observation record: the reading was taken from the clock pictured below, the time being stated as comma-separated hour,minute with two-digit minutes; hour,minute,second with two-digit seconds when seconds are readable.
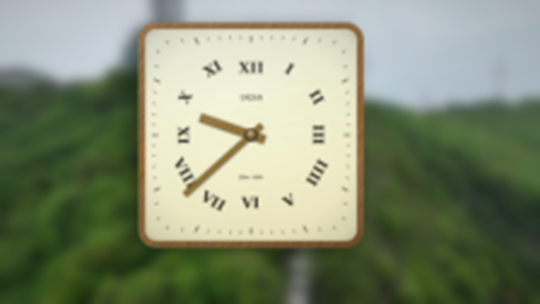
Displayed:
9,38
